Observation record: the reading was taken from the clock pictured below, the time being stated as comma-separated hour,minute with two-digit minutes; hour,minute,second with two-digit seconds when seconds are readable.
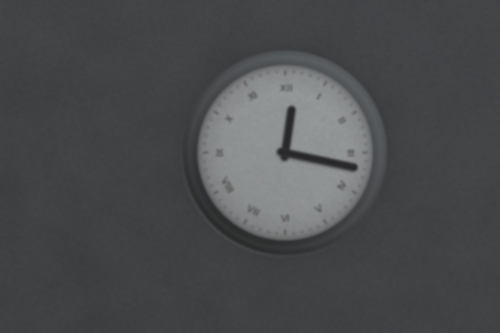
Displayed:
12,17
